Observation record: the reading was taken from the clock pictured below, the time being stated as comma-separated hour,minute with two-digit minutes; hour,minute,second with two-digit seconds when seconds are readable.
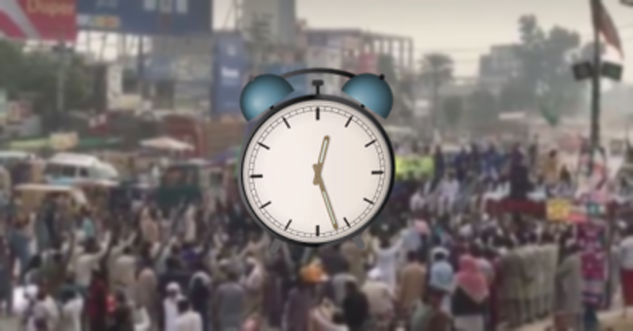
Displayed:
12,27
